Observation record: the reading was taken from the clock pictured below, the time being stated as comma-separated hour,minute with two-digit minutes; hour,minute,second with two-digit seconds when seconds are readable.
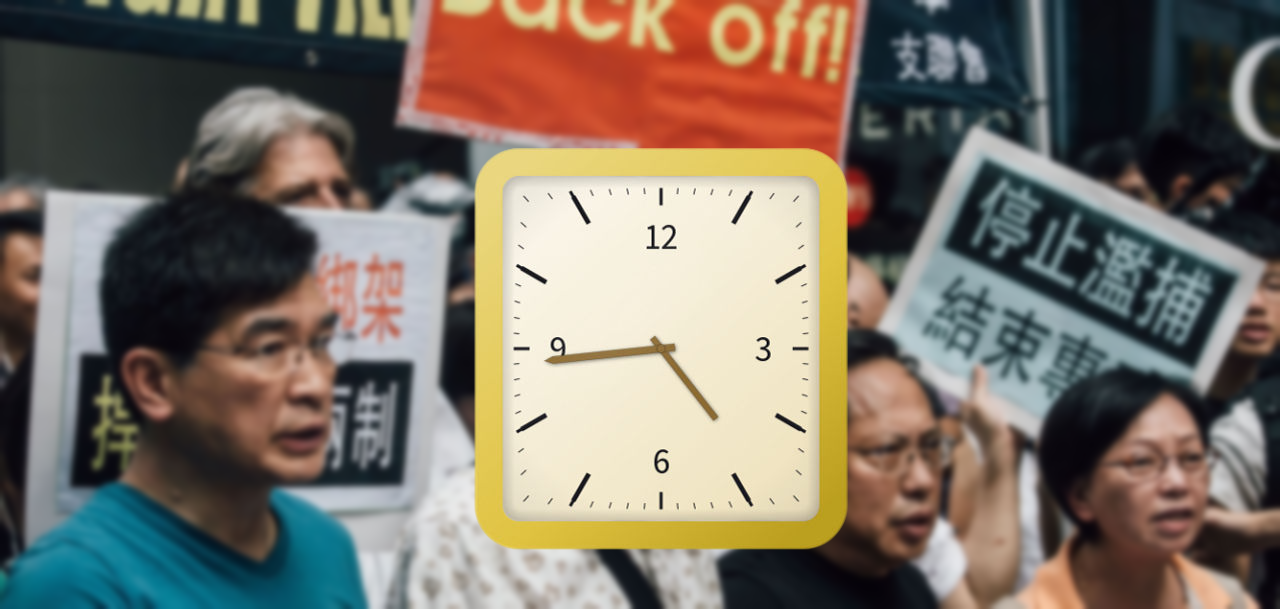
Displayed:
4,44
